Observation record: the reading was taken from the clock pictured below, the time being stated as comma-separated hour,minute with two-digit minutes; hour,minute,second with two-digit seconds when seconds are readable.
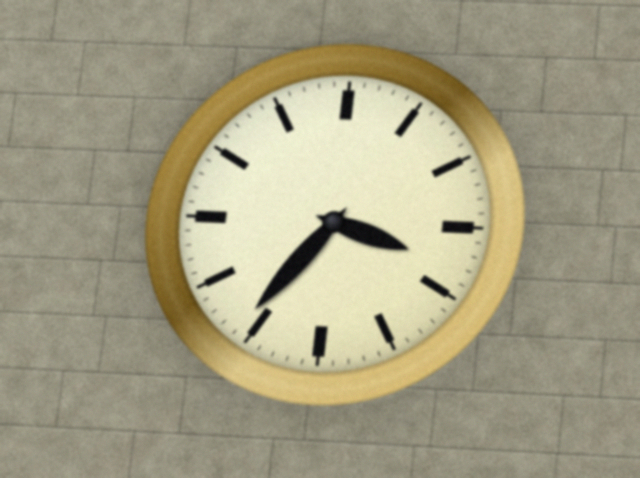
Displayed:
3,36
